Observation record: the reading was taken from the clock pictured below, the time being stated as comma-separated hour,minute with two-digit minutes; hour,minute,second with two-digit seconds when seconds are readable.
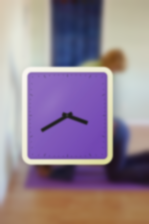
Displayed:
3,40
